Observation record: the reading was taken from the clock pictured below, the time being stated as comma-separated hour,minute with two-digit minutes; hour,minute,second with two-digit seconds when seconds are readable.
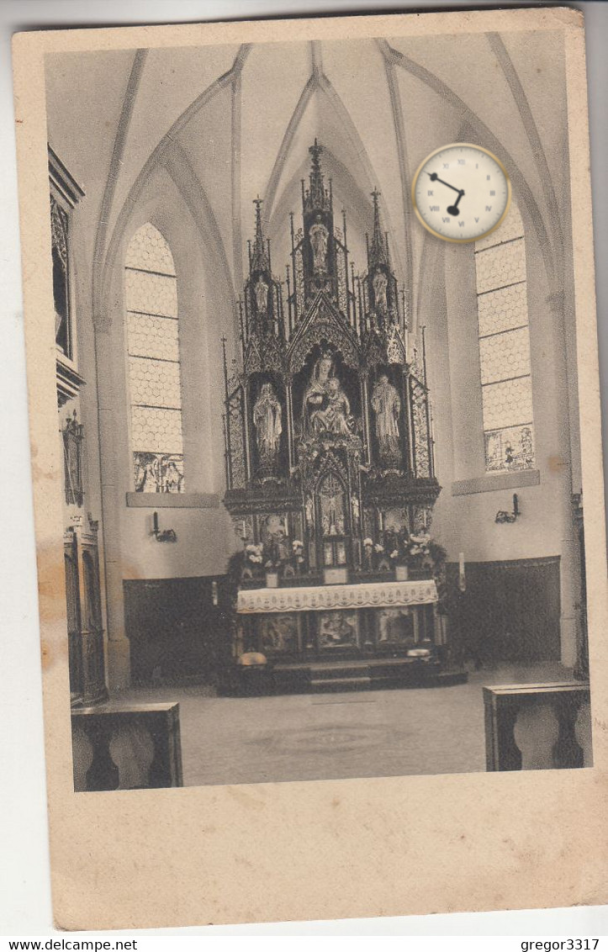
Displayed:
6,50
